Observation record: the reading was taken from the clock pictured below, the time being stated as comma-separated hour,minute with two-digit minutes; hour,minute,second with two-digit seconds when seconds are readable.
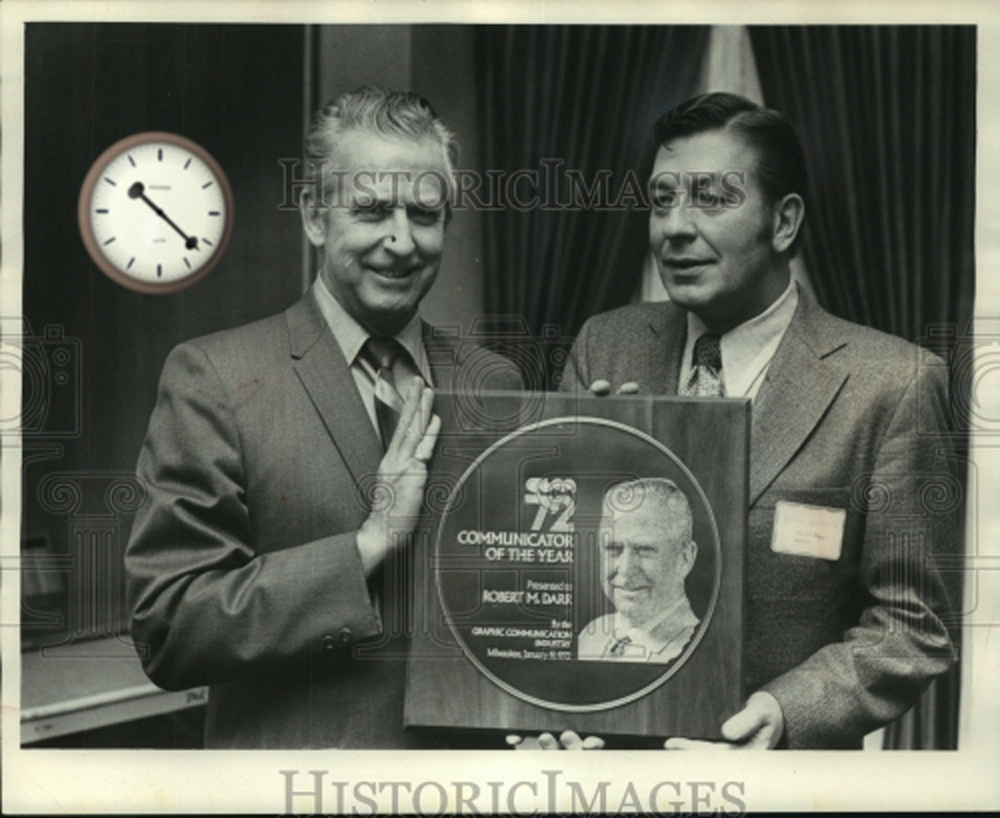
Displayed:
10,22
